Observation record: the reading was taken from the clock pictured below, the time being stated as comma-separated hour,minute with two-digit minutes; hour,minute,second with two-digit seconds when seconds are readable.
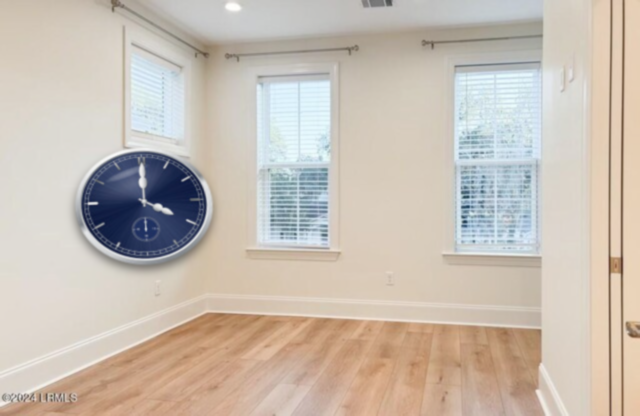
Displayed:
4,00
